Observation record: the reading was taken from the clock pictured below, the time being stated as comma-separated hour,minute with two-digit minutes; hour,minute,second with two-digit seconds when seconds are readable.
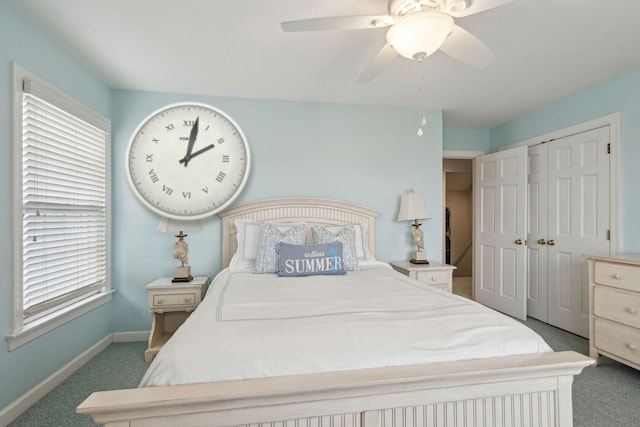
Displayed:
2,02
